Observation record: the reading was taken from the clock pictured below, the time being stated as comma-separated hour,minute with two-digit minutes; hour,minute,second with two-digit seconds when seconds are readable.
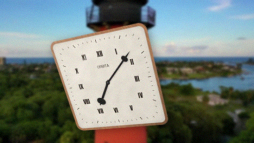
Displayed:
7,08
